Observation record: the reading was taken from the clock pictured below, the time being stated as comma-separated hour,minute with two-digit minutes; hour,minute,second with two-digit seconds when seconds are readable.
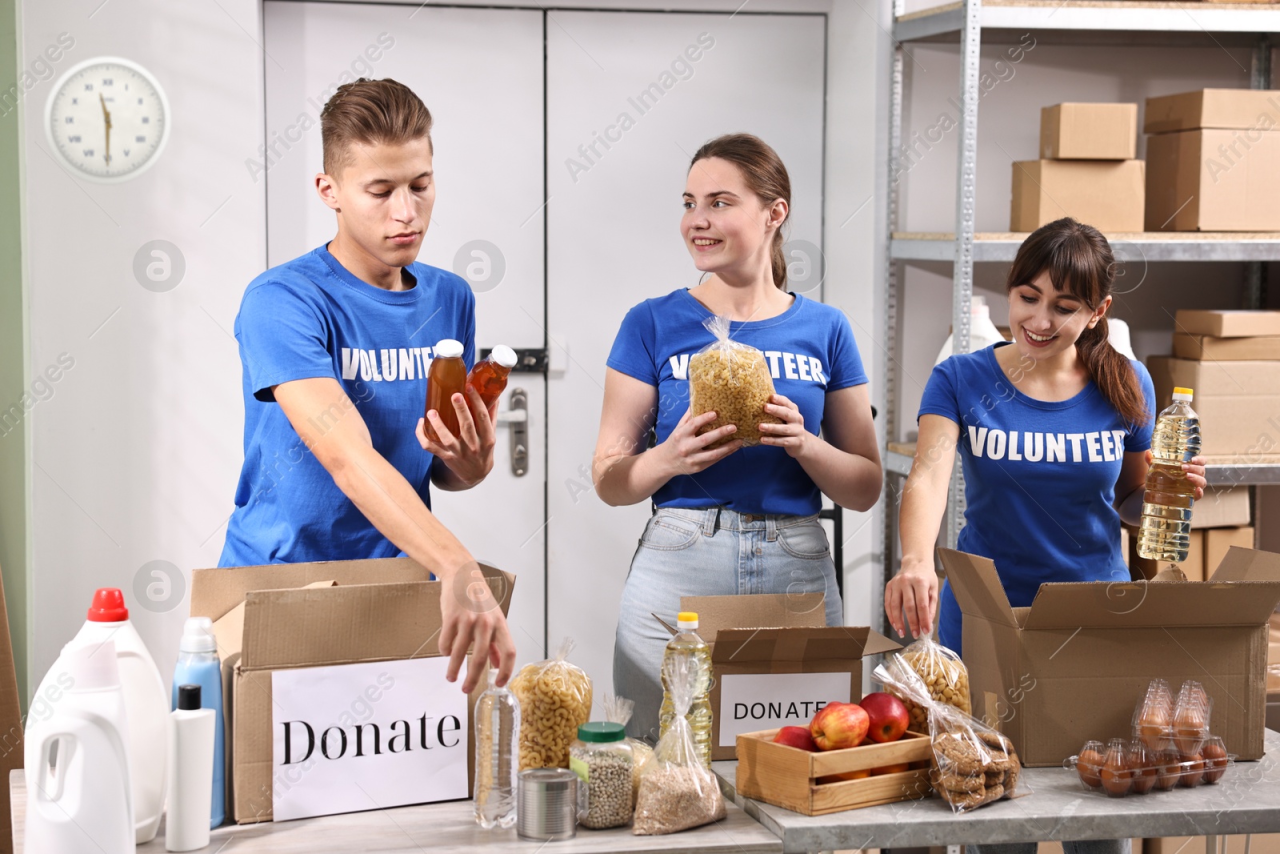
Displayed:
11,30
